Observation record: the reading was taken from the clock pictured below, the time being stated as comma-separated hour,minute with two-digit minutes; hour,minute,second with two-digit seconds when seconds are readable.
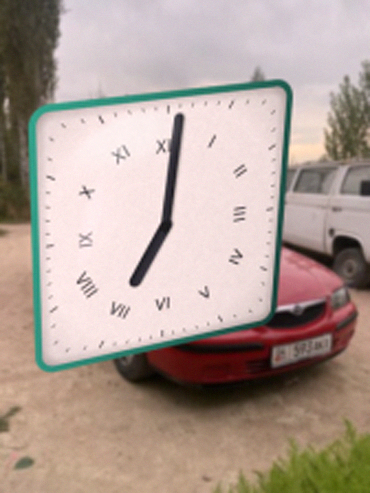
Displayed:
7,01
